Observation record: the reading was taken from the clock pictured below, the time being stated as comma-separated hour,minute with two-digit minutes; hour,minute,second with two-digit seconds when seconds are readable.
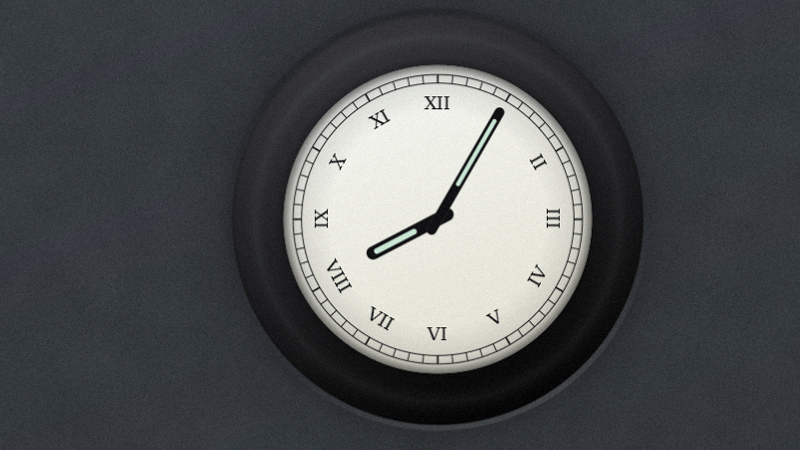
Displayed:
8,05
